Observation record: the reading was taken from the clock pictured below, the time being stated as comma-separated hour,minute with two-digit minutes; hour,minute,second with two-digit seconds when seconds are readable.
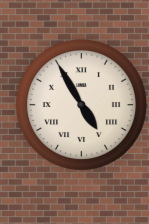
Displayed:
4,55
